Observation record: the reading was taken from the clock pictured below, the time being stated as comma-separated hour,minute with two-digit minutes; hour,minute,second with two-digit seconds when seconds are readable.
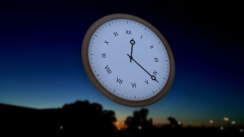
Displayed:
12,22
